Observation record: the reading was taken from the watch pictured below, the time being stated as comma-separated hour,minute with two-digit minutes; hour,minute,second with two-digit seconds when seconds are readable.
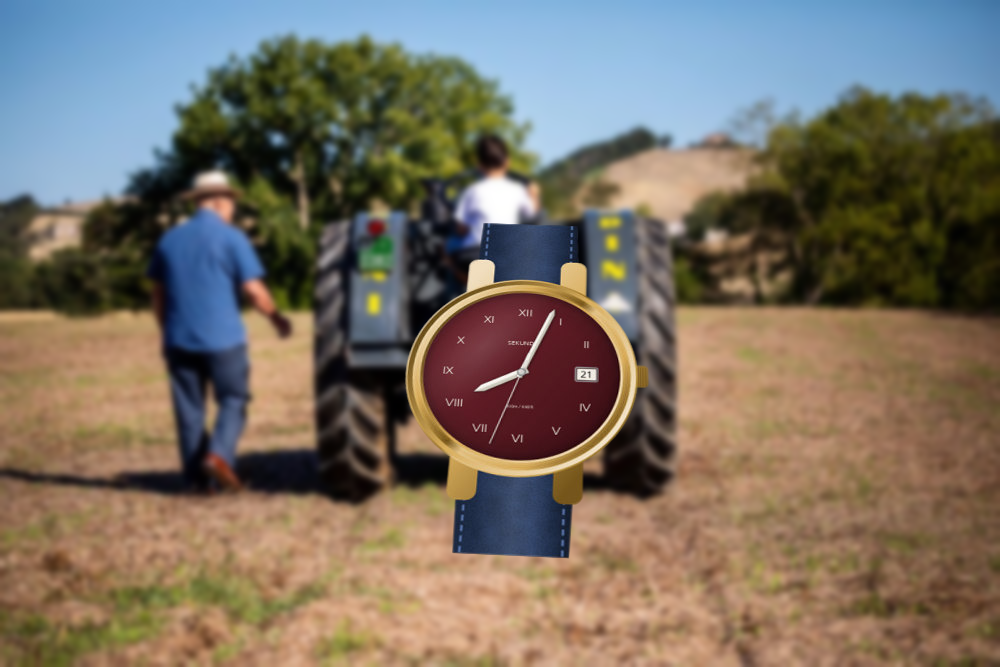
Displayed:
8,03,33
